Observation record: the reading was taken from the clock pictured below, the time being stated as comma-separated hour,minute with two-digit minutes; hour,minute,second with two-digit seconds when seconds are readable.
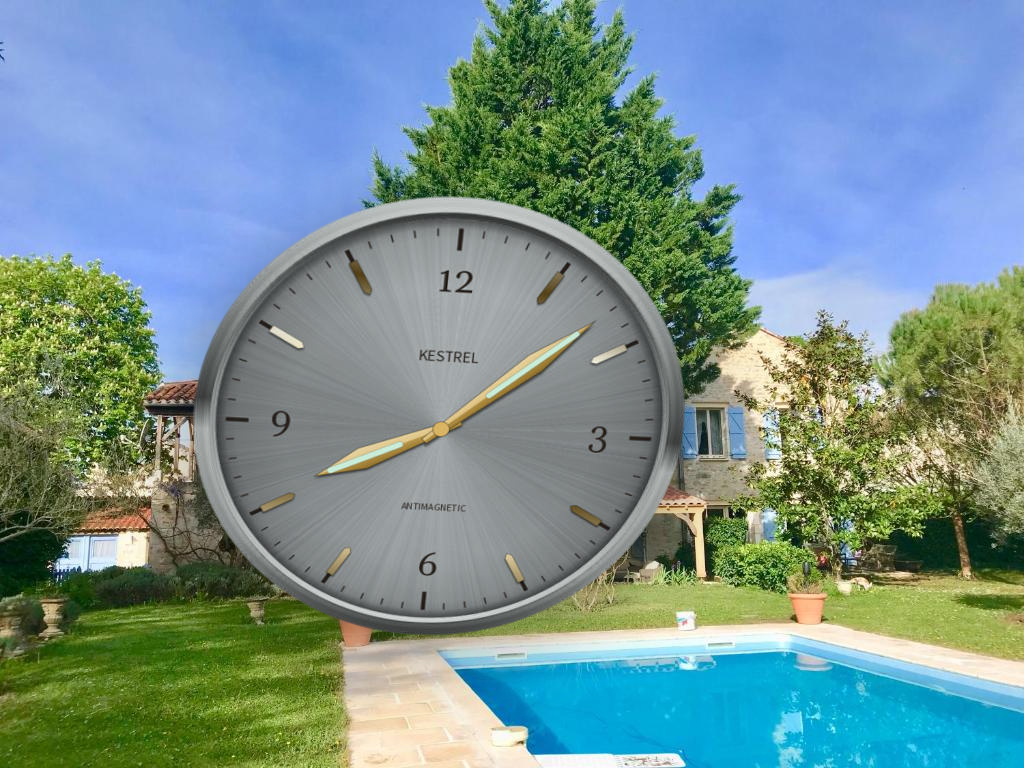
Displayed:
8,08
